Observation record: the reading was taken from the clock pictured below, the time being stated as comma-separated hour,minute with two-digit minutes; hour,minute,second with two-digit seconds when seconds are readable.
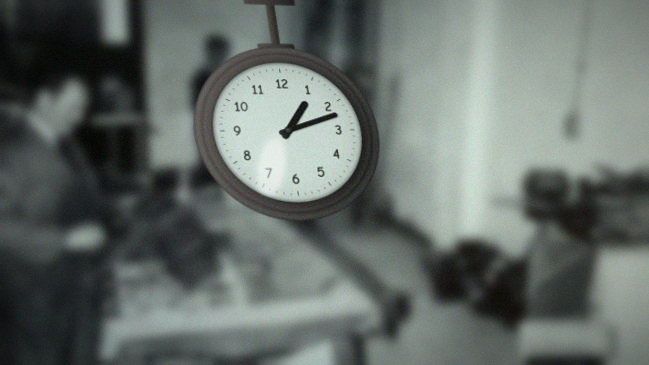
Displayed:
1,12
